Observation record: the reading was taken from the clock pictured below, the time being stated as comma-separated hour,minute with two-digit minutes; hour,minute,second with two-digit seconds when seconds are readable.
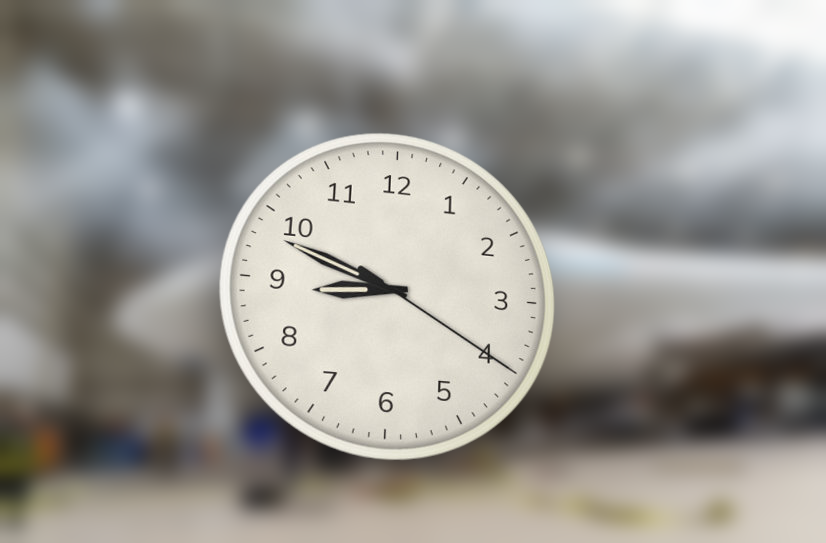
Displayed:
8,48,20
